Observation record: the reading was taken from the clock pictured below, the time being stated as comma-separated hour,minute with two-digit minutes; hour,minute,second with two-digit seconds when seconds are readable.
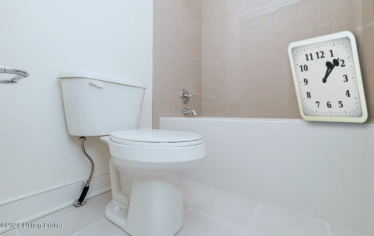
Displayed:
1,08
